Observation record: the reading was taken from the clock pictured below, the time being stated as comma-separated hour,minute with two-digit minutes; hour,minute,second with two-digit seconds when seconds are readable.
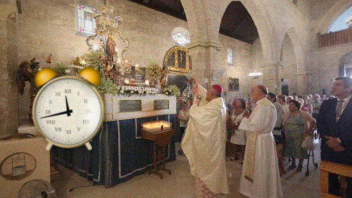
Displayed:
11,43
